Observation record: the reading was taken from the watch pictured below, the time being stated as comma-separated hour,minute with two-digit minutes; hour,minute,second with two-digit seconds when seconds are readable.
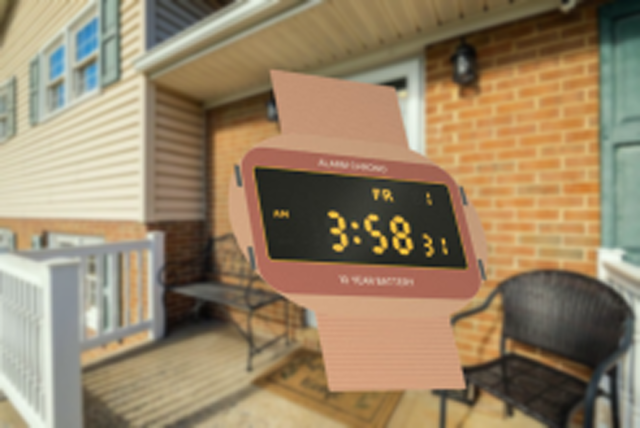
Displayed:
3,58,31
